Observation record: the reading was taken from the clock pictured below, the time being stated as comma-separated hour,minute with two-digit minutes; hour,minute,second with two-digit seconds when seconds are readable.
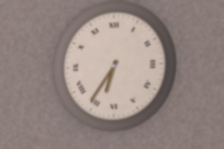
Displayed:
6,36
